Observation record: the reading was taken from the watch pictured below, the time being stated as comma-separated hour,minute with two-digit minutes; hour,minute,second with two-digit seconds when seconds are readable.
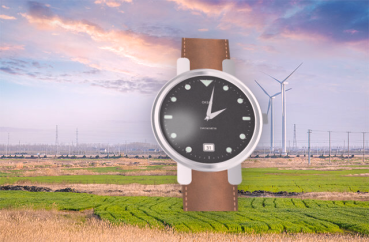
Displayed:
2,02
